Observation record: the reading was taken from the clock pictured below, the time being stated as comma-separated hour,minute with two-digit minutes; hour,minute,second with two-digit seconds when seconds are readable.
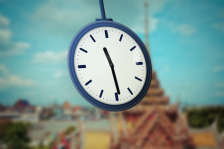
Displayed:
11,29
